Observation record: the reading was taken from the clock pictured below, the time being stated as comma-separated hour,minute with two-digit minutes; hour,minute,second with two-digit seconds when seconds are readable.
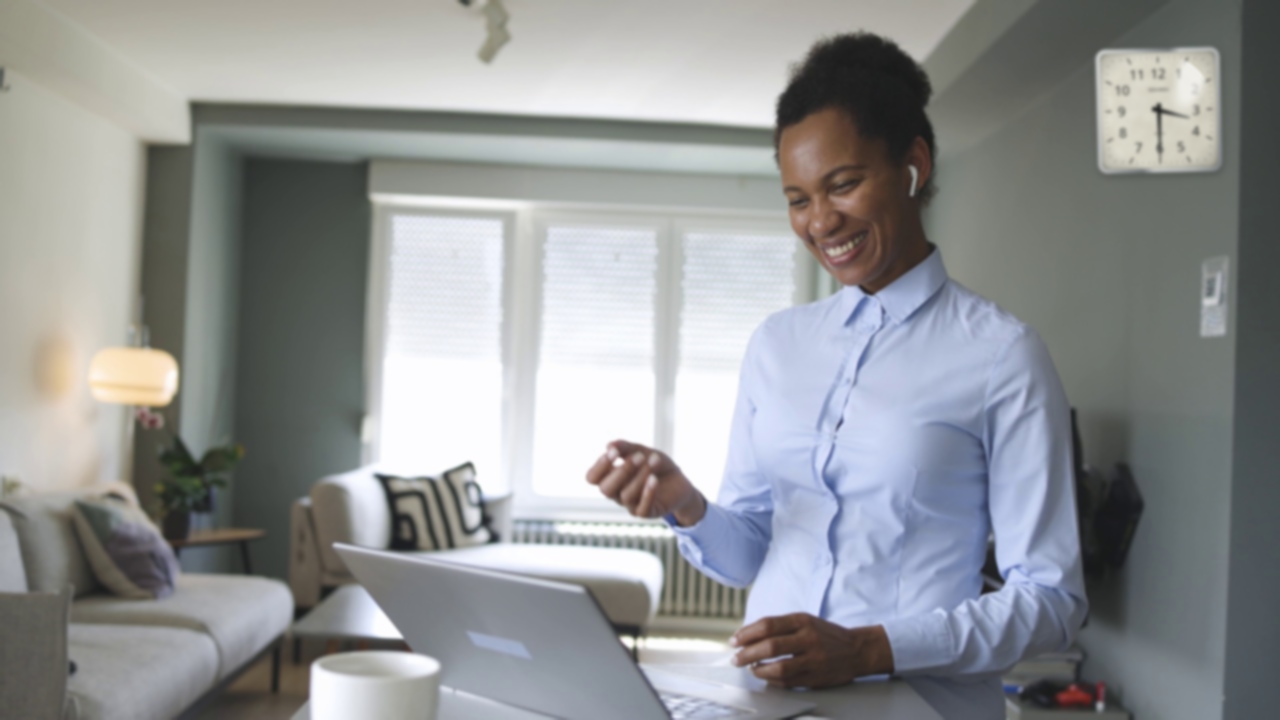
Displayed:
3,30
